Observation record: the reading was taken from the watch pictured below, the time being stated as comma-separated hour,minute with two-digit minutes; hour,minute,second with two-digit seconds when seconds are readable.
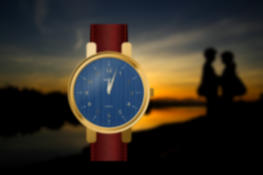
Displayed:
12,03
